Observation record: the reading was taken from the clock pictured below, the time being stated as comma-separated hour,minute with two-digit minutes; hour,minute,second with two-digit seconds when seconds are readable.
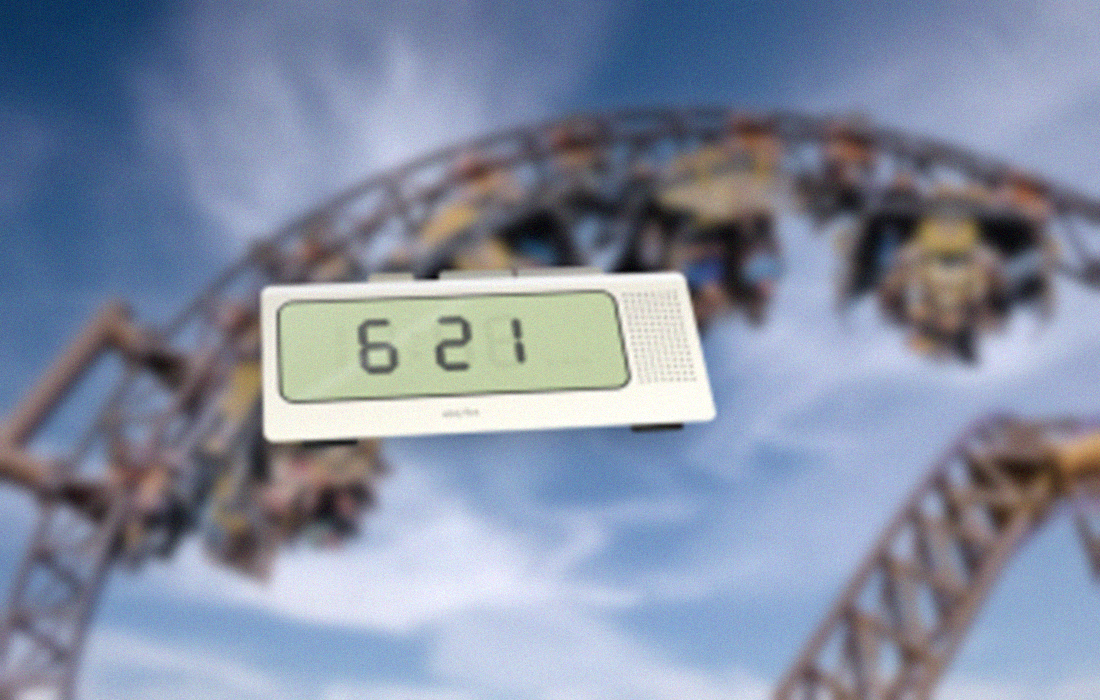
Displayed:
6,21
